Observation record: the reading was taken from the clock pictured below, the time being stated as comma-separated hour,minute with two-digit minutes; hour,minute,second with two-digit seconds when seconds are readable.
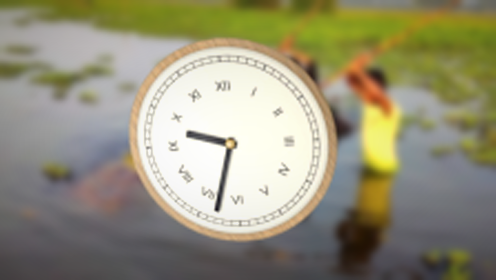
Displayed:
9,33
